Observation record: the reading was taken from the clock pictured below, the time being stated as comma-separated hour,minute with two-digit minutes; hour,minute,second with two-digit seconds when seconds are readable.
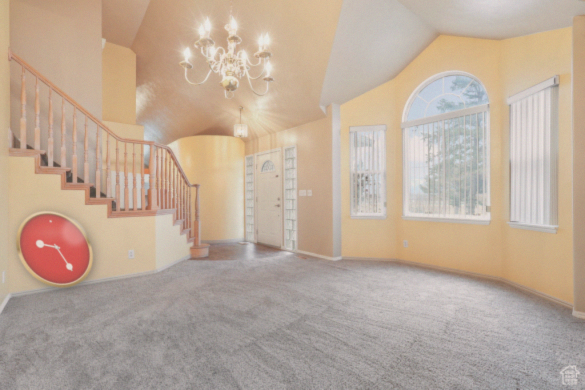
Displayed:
9,26
